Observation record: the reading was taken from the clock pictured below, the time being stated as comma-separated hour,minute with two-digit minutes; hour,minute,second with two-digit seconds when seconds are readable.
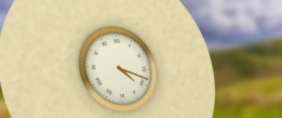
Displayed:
4,18
